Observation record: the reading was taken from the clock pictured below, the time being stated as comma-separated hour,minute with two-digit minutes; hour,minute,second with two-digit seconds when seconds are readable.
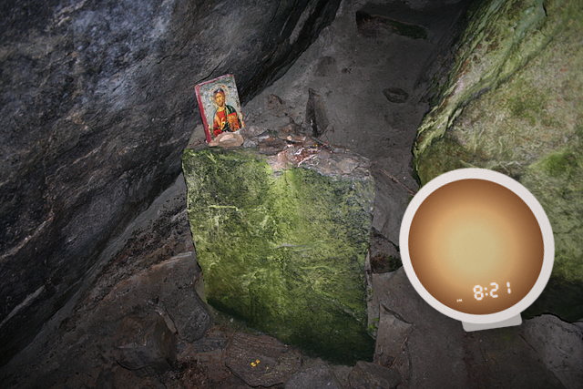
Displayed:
8,21
